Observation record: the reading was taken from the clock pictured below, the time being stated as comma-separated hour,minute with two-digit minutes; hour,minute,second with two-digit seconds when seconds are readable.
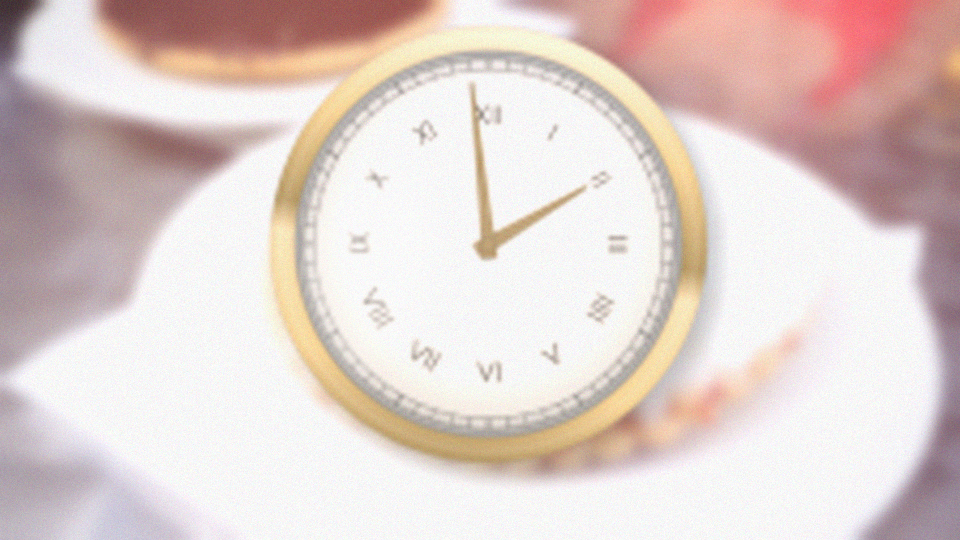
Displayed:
1,59
